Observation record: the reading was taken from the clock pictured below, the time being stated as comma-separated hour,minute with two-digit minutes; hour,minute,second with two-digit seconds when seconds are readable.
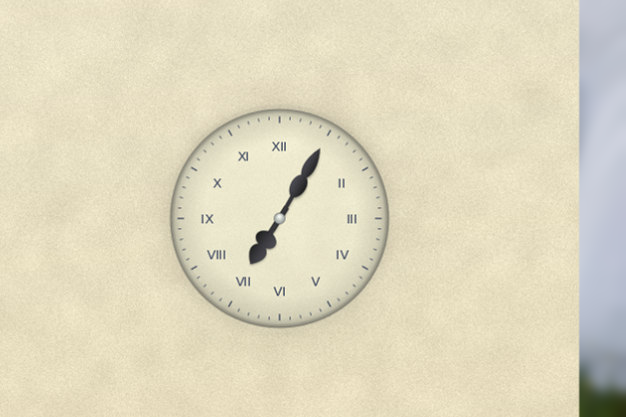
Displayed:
7,05
